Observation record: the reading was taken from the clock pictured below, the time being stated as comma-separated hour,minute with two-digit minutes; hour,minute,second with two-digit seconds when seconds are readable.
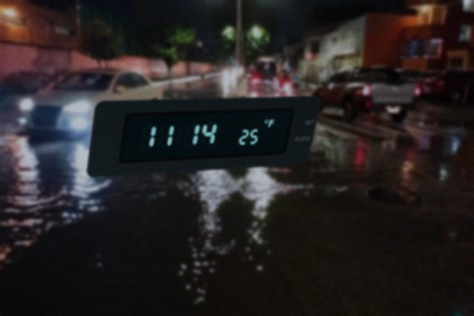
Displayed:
11,14
